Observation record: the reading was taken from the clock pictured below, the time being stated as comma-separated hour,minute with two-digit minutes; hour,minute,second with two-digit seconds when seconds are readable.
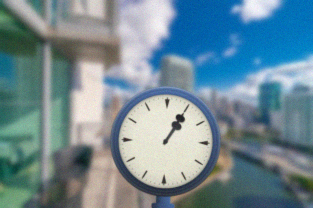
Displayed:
1,05
